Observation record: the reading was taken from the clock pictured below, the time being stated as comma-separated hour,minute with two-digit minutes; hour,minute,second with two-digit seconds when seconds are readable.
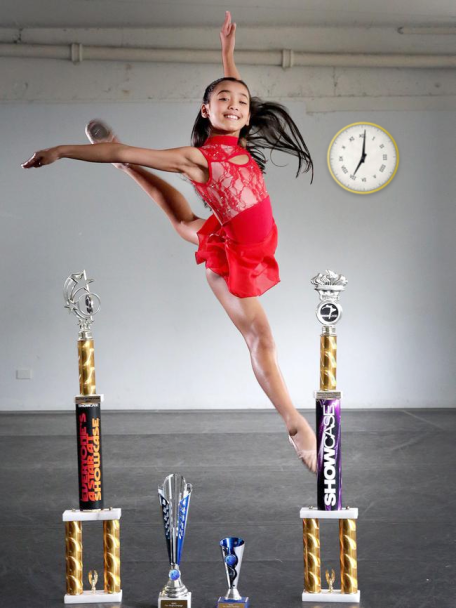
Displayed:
7,01
